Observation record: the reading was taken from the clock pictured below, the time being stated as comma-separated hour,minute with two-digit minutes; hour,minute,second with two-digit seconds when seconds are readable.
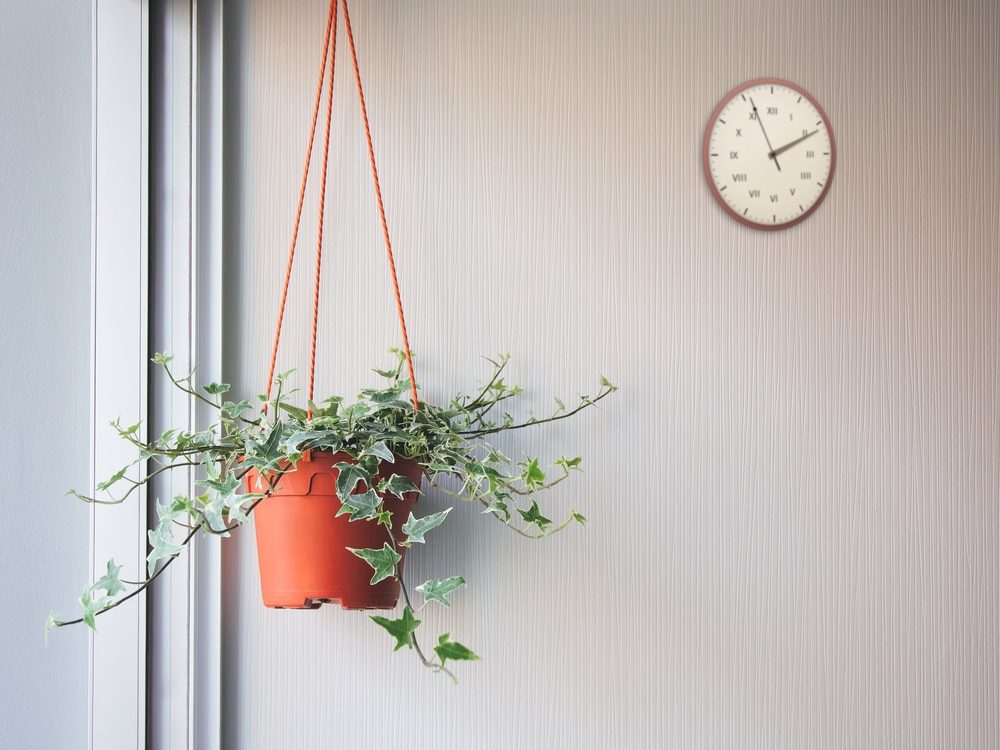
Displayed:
2,10,56
